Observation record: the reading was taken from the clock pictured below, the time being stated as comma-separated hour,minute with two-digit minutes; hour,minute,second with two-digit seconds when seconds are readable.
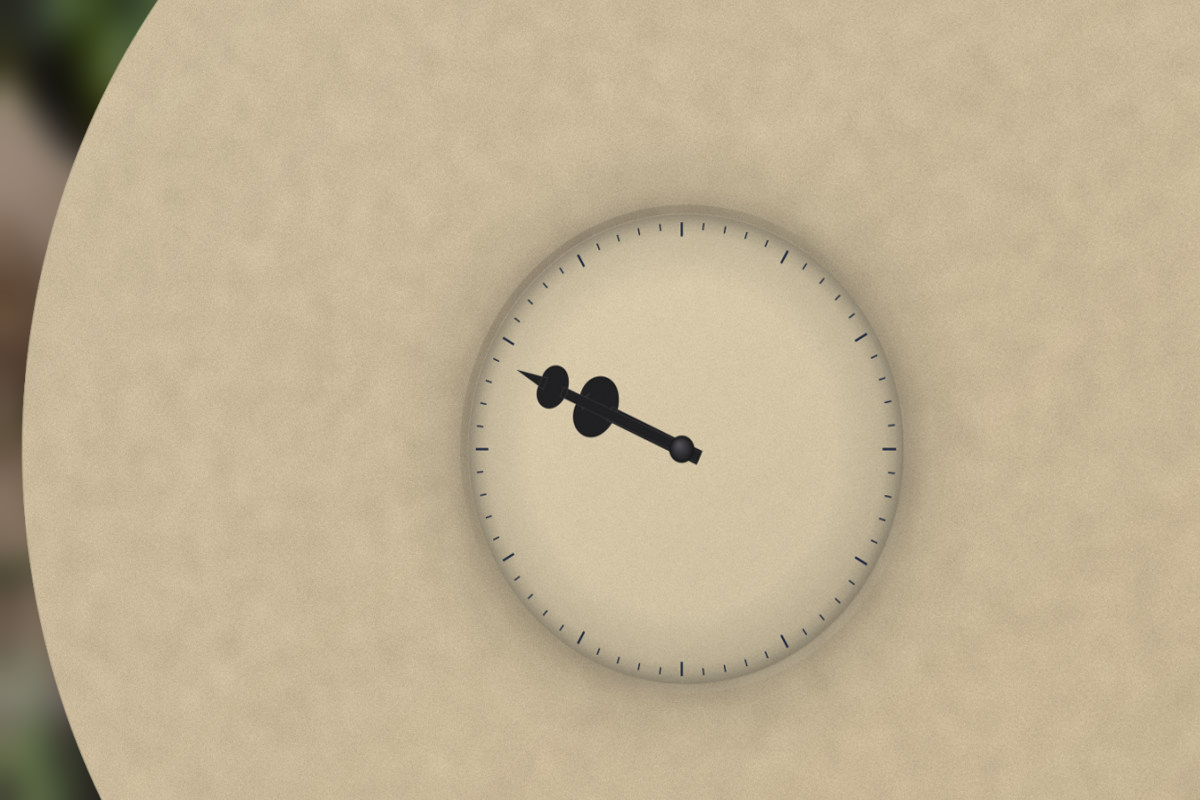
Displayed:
9,49
